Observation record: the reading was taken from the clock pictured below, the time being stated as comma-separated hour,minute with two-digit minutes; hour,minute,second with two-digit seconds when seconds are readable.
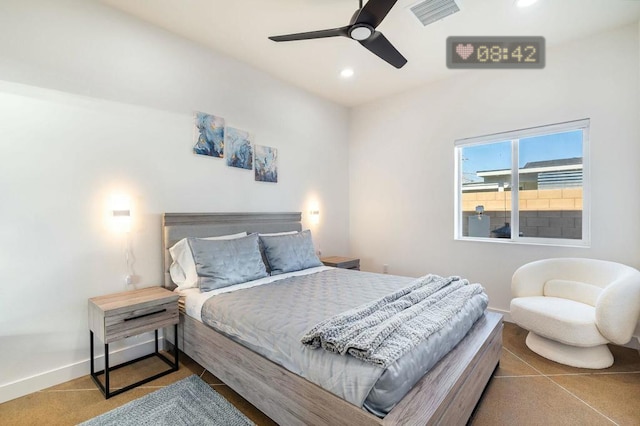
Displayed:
8,42
